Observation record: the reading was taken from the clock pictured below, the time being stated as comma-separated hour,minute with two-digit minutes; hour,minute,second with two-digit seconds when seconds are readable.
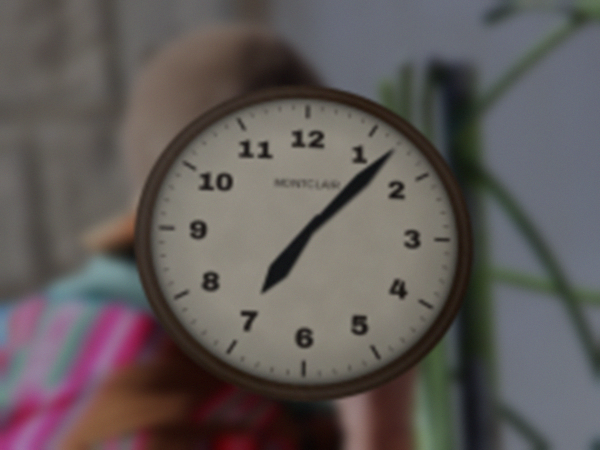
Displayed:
7,07
